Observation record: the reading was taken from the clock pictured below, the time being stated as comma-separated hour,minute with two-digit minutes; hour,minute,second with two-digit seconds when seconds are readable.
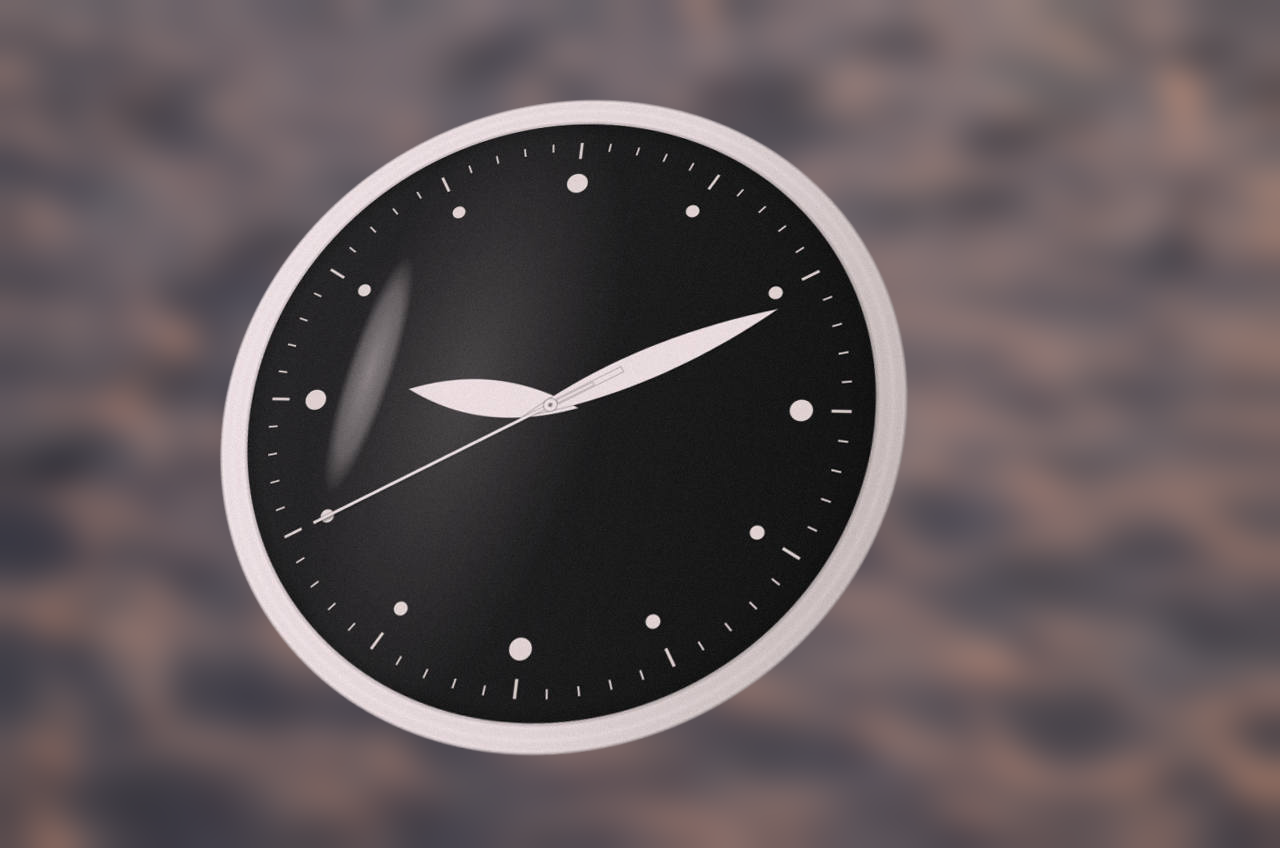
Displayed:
9,10,40
